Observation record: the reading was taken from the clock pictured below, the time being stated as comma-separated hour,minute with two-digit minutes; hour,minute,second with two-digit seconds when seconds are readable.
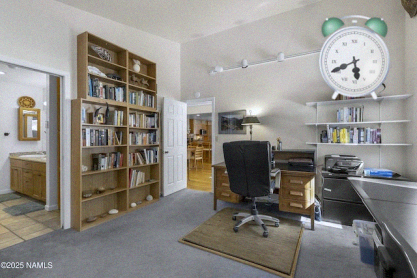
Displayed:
5,41
